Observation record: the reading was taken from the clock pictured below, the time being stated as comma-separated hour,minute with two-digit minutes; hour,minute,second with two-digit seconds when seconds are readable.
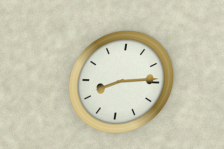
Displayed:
8,14
